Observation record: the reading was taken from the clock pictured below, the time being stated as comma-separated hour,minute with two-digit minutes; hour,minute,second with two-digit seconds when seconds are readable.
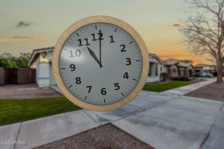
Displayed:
11,01
